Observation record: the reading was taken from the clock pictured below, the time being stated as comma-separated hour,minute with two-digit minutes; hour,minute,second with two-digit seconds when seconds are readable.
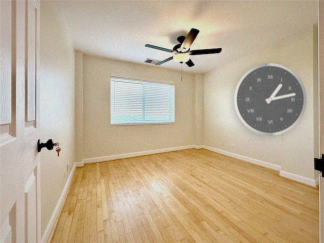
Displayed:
1,13
